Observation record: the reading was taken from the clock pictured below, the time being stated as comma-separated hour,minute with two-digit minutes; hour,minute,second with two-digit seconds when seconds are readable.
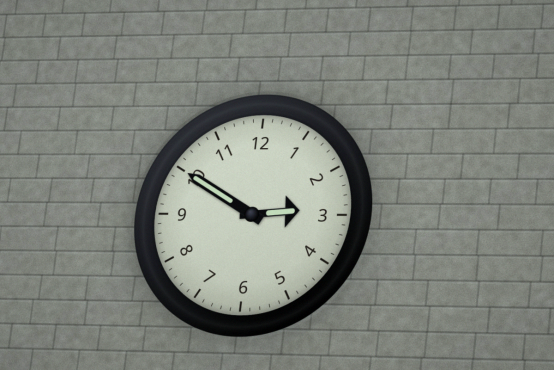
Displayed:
2,50
